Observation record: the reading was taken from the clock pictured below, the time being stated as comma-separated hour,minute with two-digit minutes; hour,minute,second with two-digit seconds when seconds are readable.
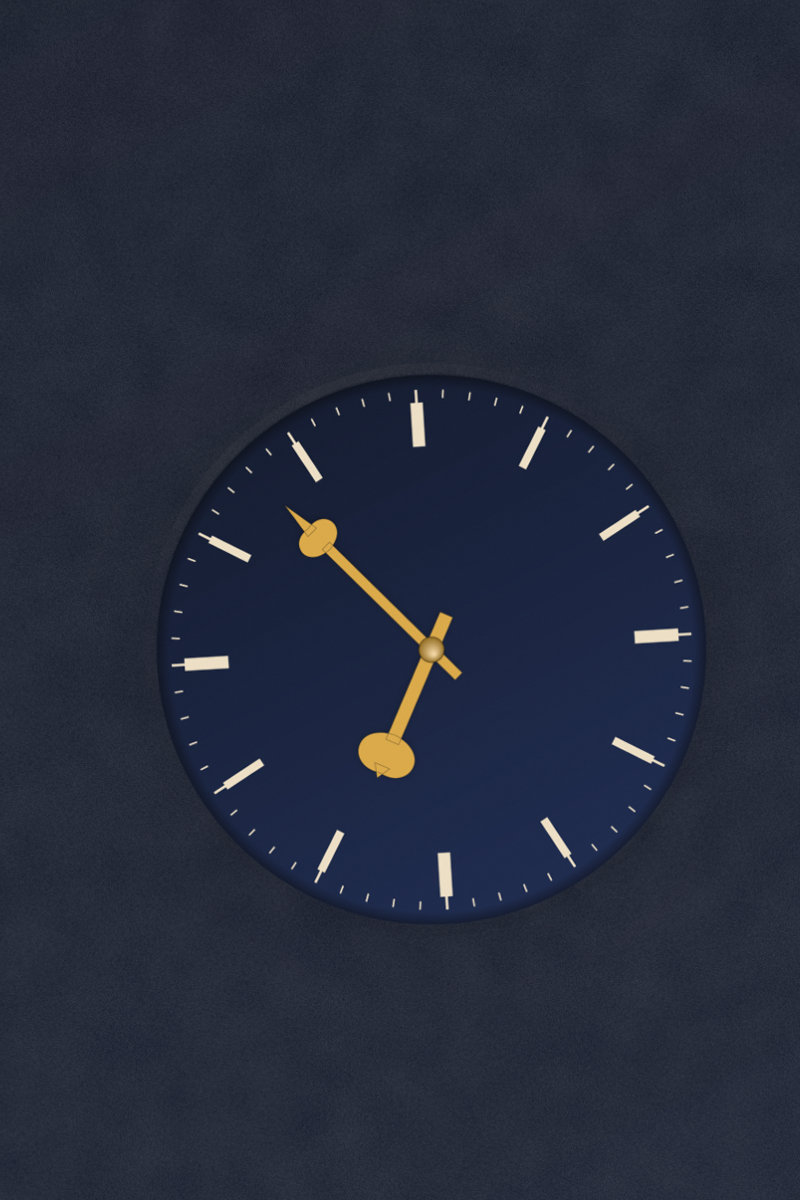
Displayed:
6,53
